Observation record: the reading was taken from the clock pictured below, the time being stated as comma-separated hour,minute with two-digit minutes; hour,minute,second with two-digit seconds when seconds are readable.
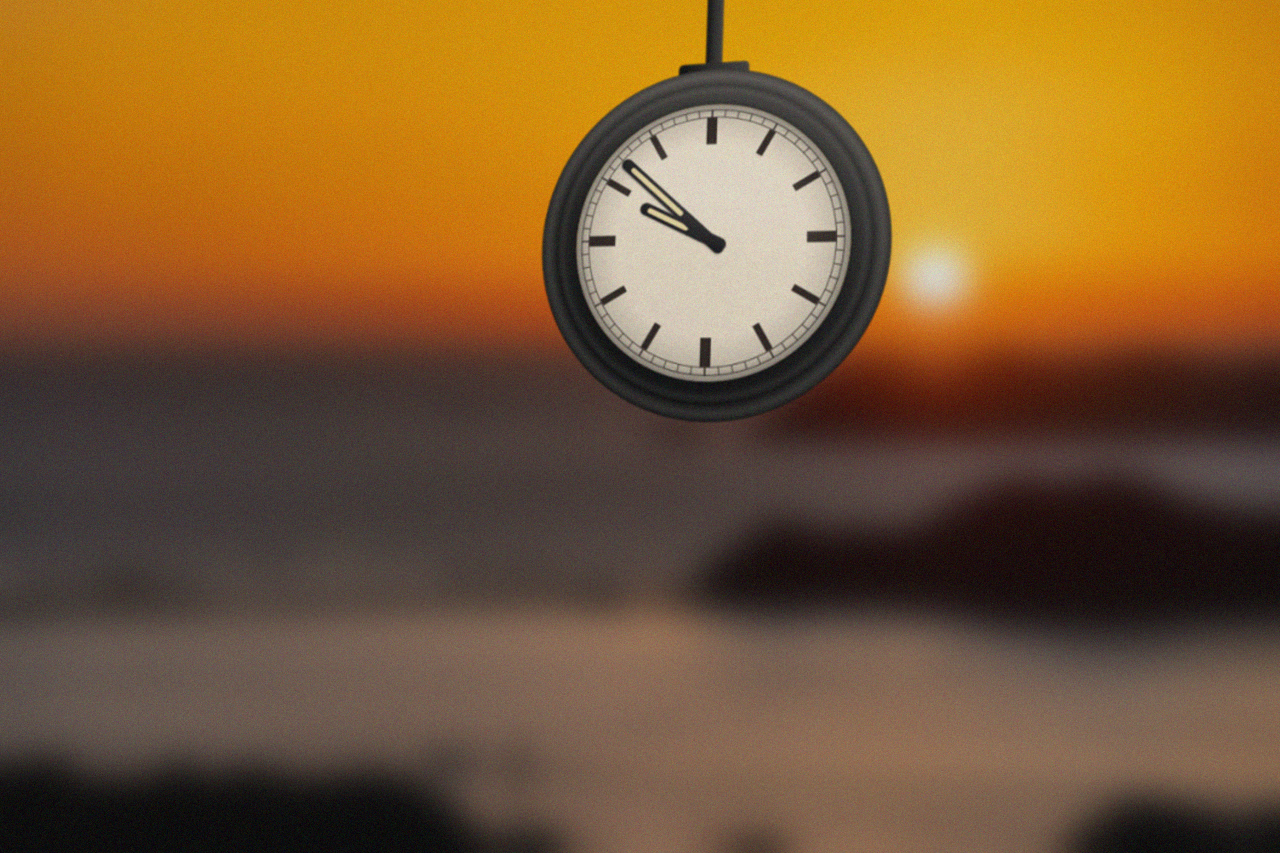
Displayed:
9,52
